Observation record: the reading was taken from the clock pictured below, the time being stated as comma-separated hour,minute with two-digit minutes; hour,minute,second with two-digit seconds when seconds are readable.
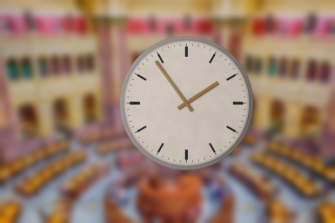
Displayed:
1,54
